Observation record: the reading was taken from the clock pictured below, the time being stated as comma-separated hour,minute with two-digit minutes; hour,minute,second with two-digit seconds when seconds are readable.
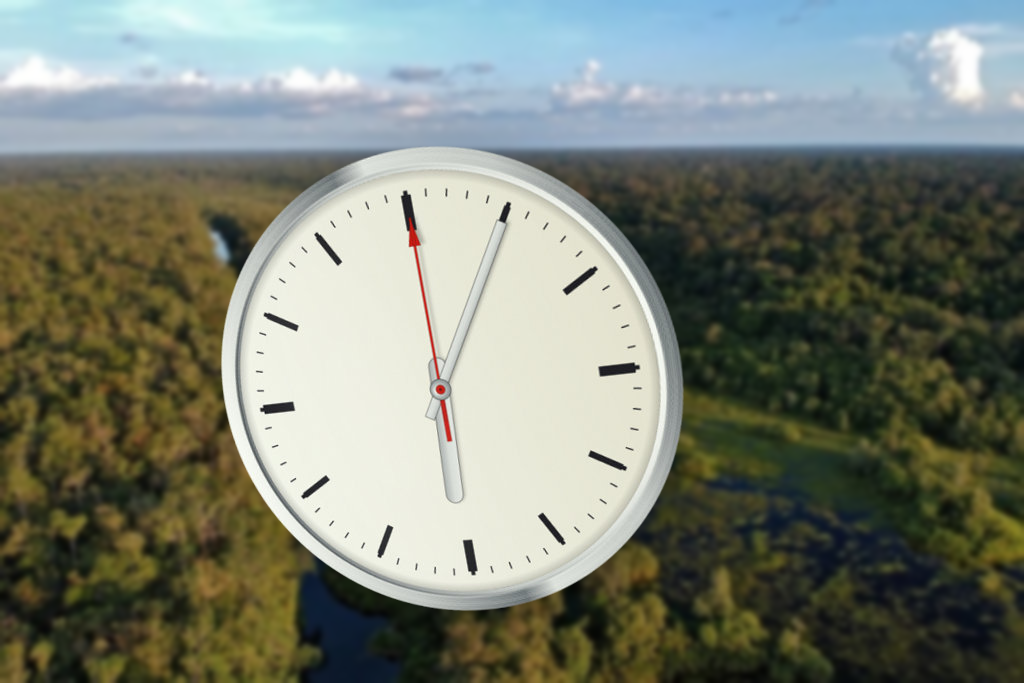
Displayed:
6,05,00
